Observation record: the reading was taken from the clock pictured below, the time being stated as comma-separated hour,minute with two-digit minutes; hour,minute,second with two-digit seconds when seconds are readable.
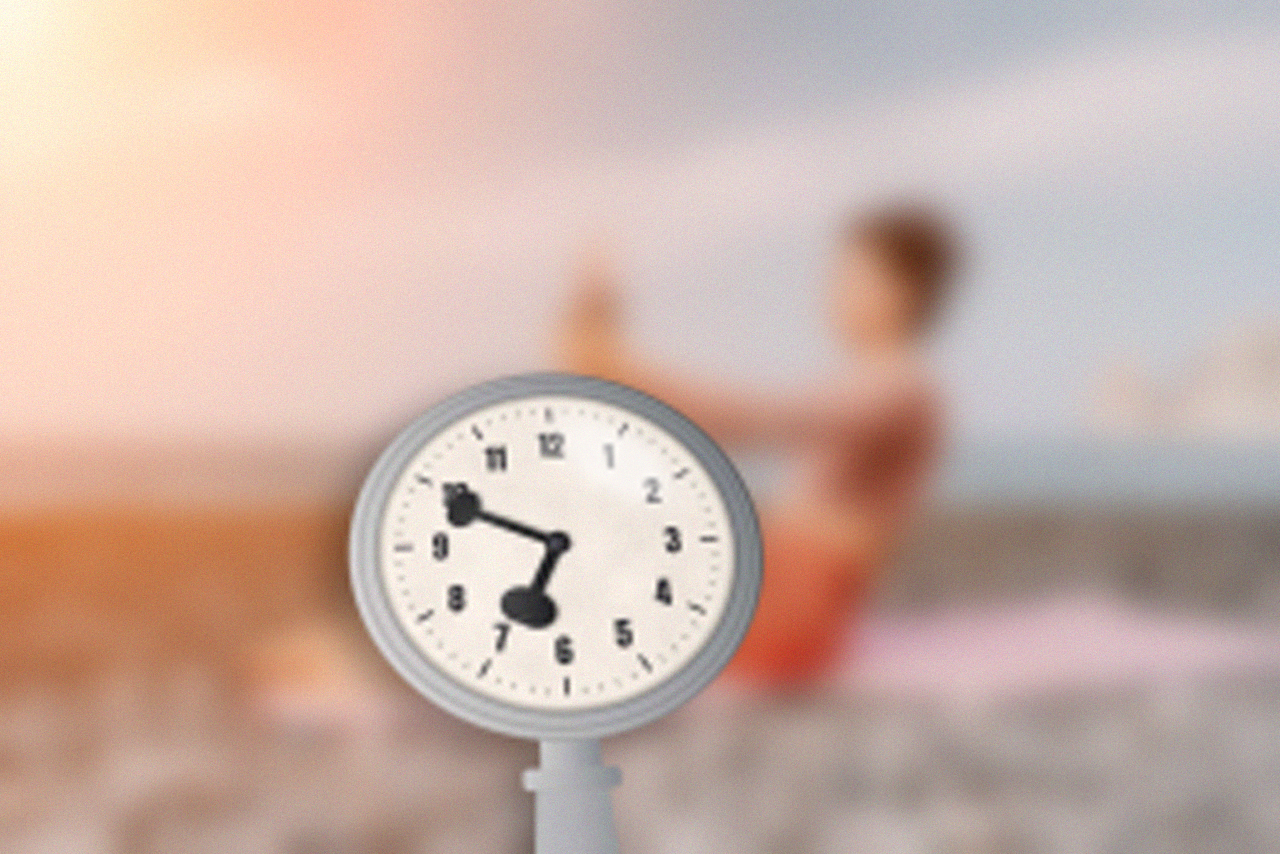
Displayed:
6,49
